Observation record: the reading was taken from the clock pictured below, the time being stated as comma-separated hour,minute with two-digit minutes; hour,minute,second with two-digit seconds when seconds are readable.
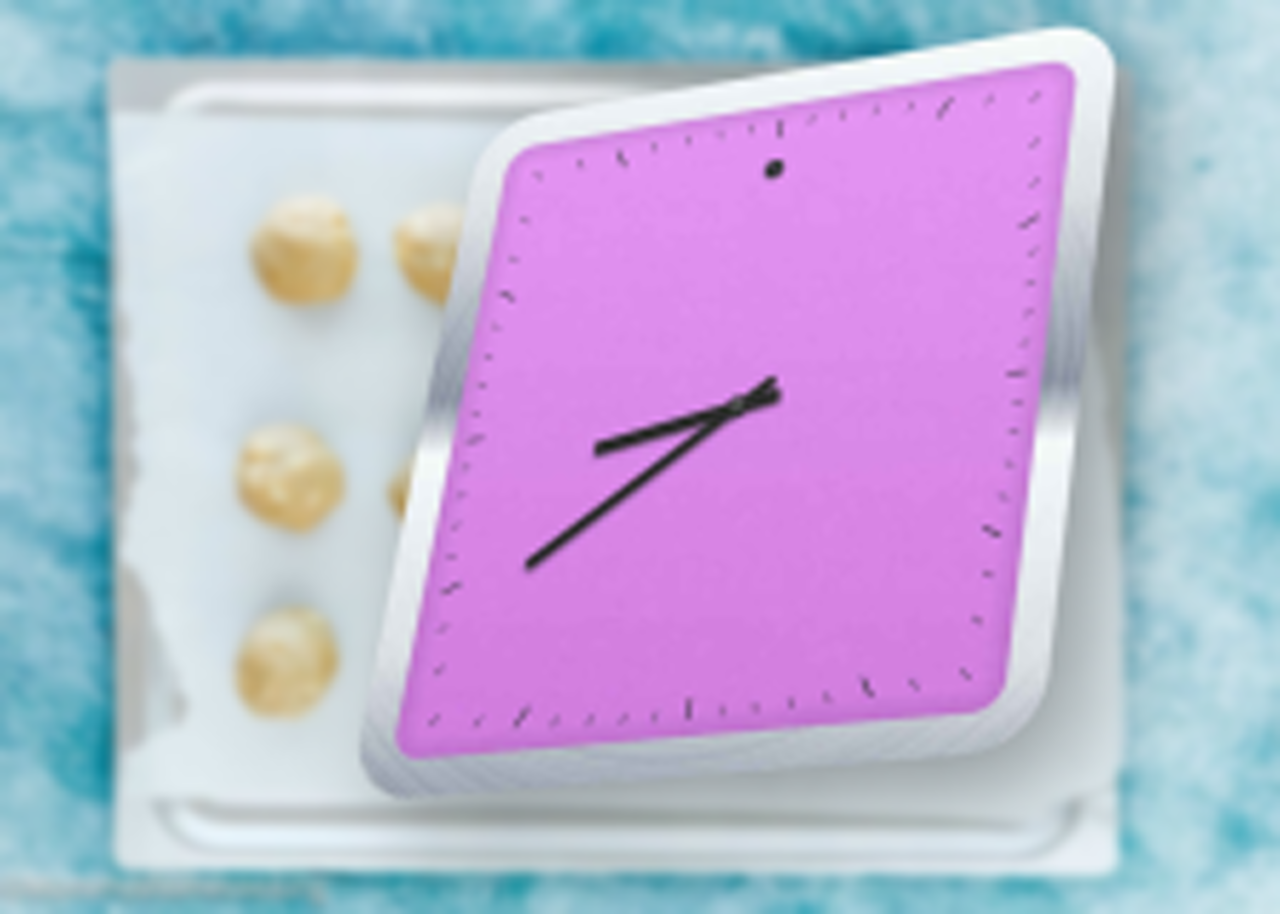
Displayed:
8,39
